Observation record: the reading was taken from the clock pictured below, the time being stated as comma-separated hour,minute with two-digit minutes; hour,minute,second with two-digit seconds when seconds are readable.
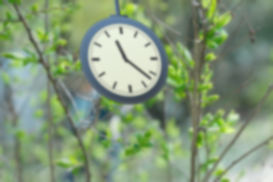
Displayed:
11,22
